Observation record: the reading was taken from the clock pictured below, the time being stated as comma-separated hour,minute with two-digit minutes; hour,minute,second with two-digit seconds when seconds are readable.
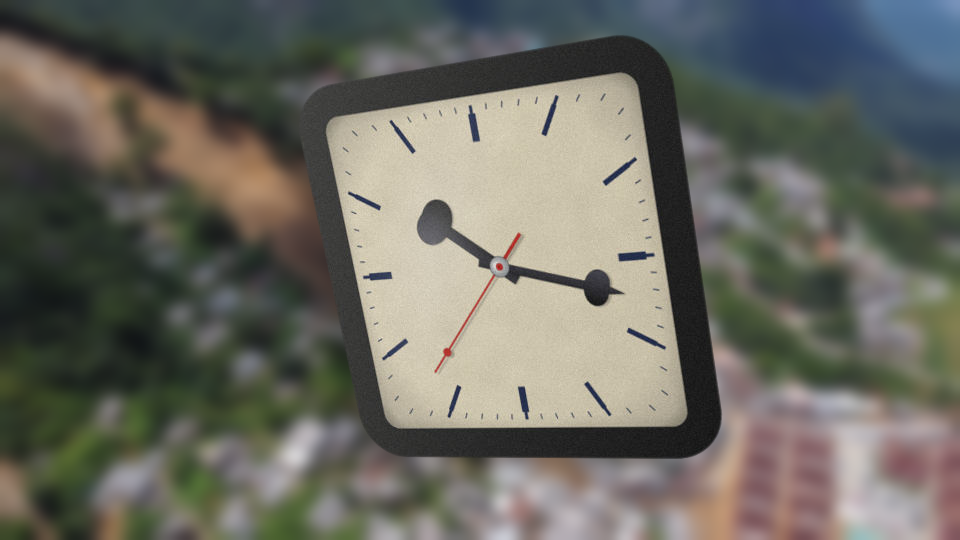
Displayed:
10,17,37
